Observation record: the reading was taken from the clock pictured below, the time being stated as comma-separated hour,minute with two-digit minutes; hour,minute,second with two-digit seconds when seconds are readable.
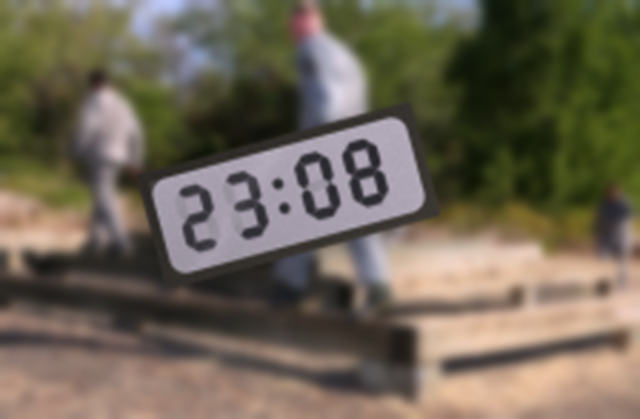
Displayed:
23,08
